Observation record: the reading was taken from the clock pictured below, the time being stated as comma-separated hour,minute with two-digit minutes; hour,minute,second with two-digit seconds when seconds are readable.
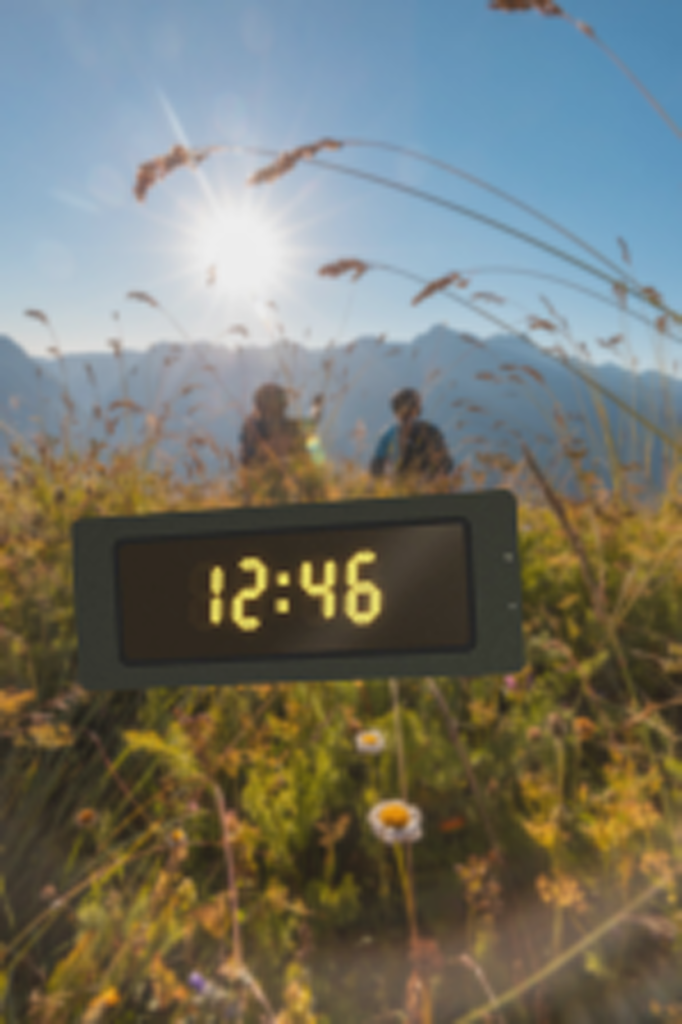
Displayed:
12,46
